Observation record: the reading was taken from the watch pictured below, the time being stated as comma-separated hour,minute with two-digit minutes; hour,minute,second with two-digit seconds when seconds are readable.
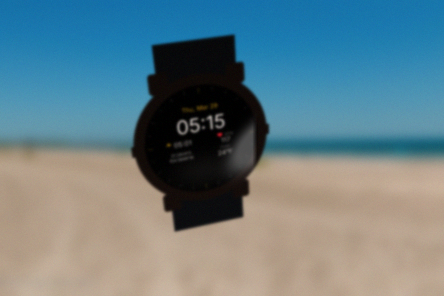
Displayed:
5,15
